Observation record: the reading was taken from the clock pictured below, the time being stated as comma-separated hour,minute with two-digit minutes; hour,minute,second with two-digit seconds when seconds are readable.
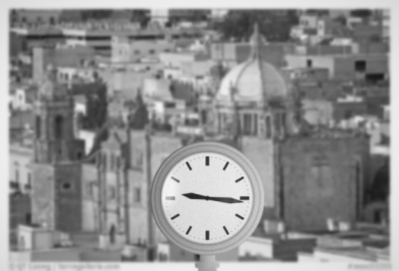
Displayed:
9,16
